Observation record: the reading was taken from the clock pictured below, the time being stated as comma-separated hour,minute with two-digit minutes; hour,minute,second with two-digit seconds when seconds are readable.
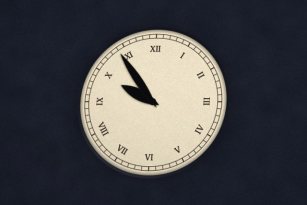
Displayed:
9,54
